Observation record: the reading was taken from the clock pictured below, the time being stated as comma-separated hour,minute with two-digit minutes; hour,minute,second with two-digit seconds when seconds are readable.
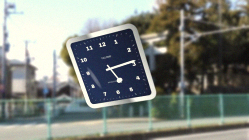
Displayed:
5,14
